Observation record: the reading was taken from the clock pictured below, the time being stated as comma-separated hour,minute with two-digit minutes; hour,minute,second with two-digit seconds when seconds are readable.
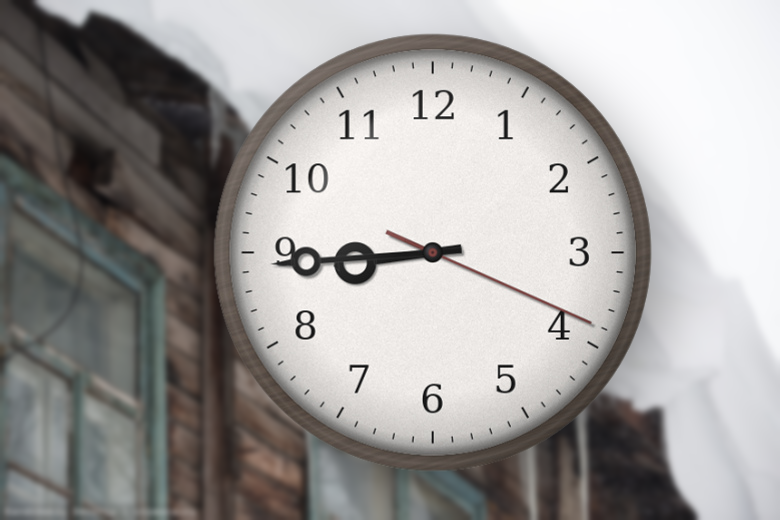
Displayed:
8,44,19
